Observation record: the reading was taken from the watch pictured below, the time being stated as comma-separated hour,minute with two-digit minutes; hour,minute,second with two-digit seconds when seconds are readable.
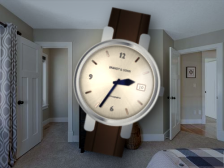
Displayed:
2,34
